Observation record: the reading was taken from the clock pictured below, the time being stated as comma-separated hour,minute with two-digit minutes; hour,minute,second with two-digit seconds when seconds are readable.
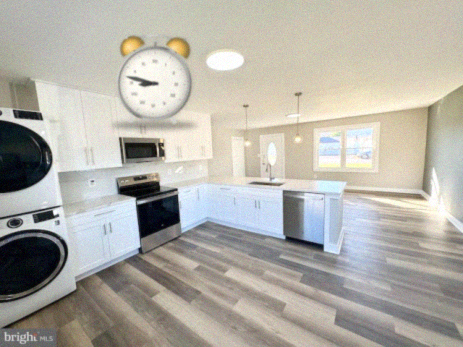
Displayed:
8,47
